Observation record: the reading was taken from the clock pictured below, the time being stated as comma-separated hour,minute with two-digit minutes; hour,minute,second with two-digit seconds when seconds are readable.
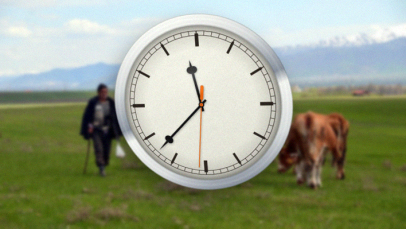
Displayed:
11,37,31
